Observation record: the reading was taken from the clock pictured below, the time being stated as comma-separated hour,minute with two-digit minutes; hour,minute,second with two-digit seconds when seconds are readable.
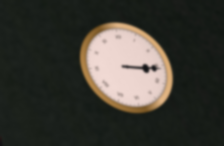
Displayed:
3,16
